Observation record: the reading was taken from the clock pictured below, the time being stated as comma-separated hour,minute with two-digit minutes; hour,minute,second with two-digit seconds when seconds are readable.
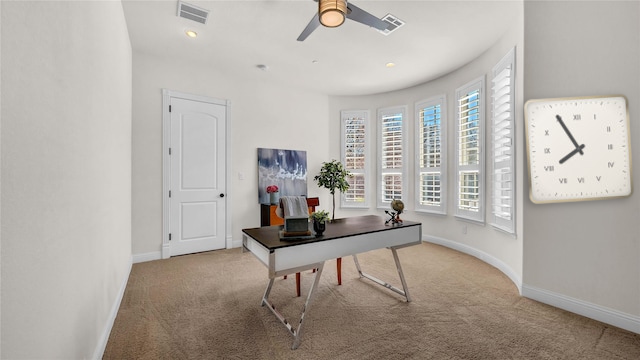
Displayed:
7,55
